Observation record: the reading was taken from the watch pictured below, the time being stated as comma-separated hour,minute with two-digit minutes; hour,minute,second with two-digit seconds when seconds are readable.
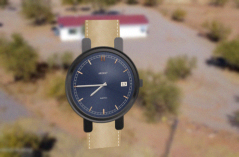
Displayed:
7,45
